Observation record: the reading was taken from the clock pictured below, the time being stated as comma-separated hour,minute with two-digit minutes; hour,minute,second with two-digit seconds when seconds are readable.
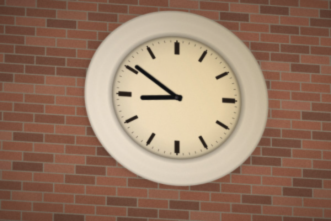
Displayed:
8,51
